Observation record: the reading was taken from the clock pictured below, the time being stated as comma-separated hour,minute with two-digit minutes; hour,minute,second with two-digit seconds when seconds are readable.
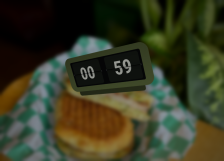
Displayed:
0,59
